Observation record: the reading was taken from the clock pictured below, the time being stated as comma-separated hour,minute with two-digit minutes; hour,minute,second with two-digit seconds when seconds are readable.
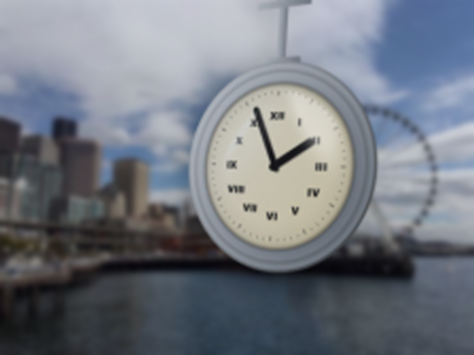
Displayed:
1,56
